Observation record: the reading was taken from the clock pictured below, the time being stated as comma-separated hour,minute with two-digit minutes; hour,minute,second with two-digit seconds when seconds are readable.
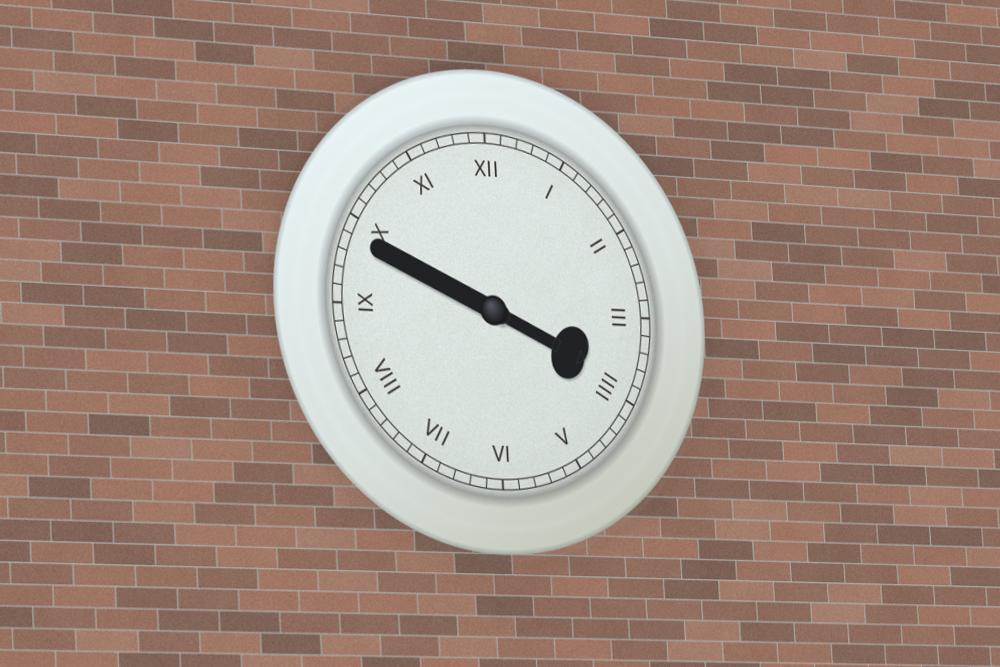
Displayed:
3,49
